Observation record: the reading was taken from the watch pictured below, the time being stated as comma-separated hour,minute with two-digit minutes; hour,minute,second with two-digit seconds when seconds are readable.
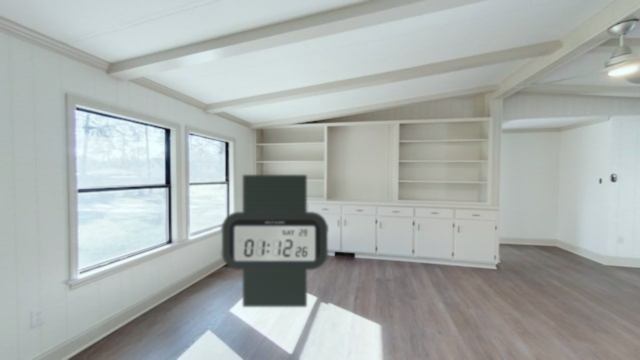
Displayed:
1,12
